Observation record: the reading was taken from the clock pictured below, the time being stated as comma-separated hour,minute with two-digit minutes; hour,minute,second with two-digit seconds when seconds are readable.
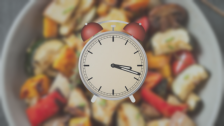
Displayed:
3,18
